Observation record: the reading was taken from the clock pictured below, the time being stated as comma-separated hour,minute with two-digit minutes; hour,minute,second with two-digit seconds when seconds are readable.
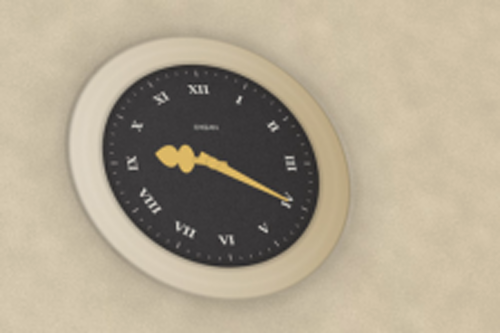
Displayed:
9,20
